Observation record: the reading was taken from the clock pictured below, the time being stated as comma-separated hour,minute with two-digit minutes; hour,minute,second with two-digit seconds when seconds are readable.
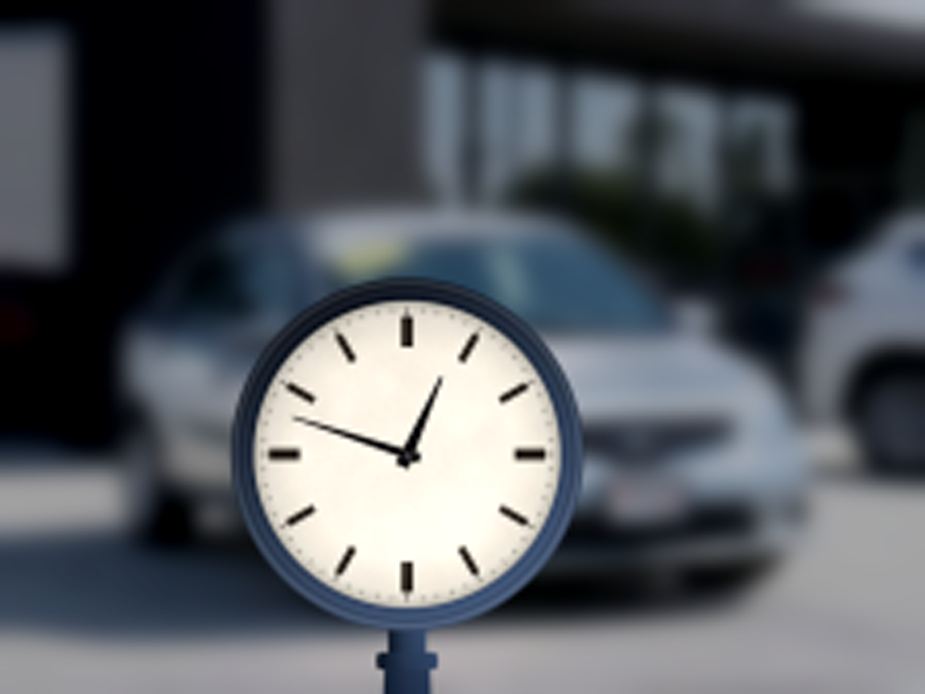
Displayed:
12,48
